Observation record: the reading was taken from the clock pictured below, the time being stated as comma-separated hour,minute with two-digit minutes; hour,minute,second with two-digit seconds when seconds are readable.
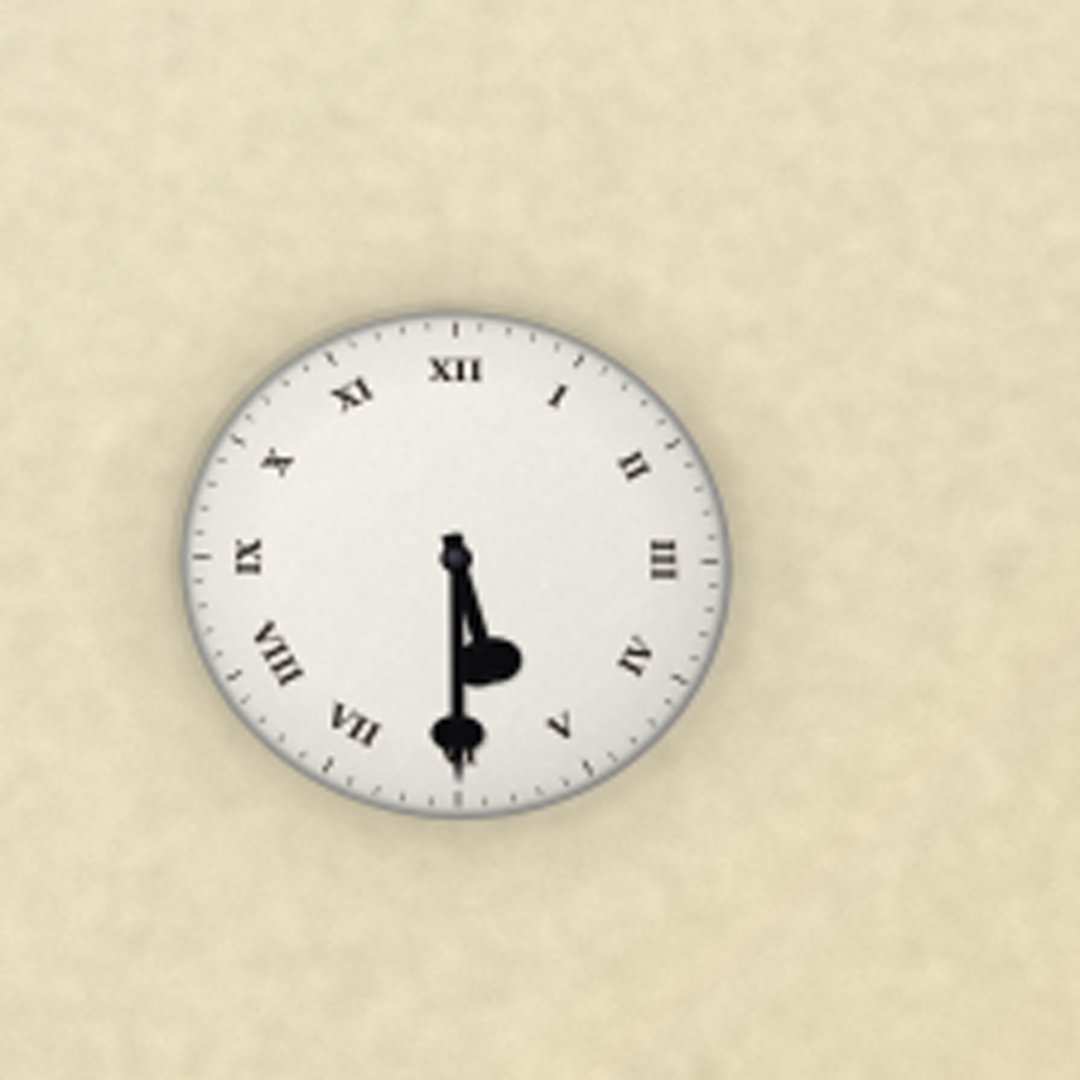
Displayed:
5,30
